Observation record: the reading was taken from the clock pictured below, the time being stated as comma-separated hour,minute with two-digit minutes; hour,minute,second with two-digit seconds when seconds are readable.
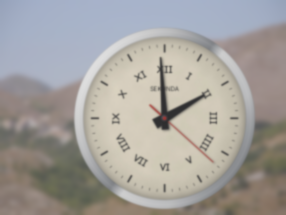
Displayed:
1,59,22
